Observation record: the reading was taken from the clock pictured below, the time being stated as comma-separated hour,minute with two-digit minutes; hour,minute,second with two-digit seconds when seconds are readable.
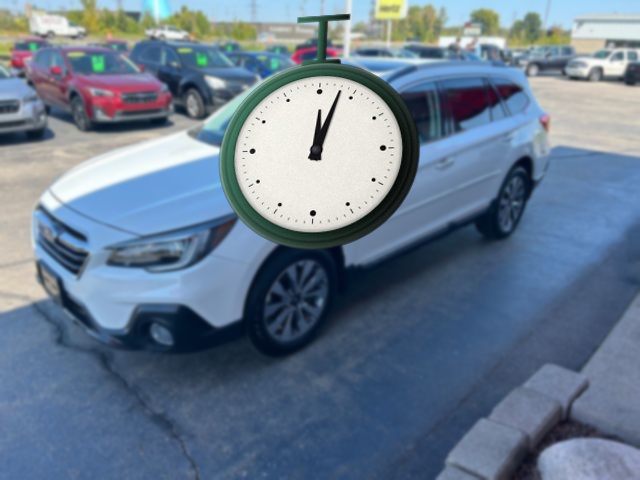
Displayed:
12,03
